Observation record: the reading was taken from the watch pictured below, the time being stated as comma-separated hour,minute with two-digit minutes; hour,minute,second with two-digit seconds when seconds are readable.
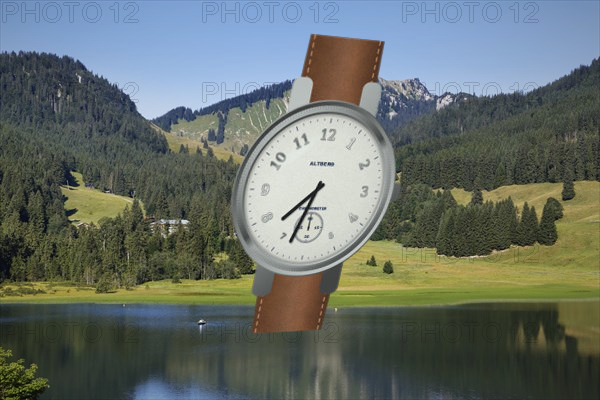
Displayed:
7,33
